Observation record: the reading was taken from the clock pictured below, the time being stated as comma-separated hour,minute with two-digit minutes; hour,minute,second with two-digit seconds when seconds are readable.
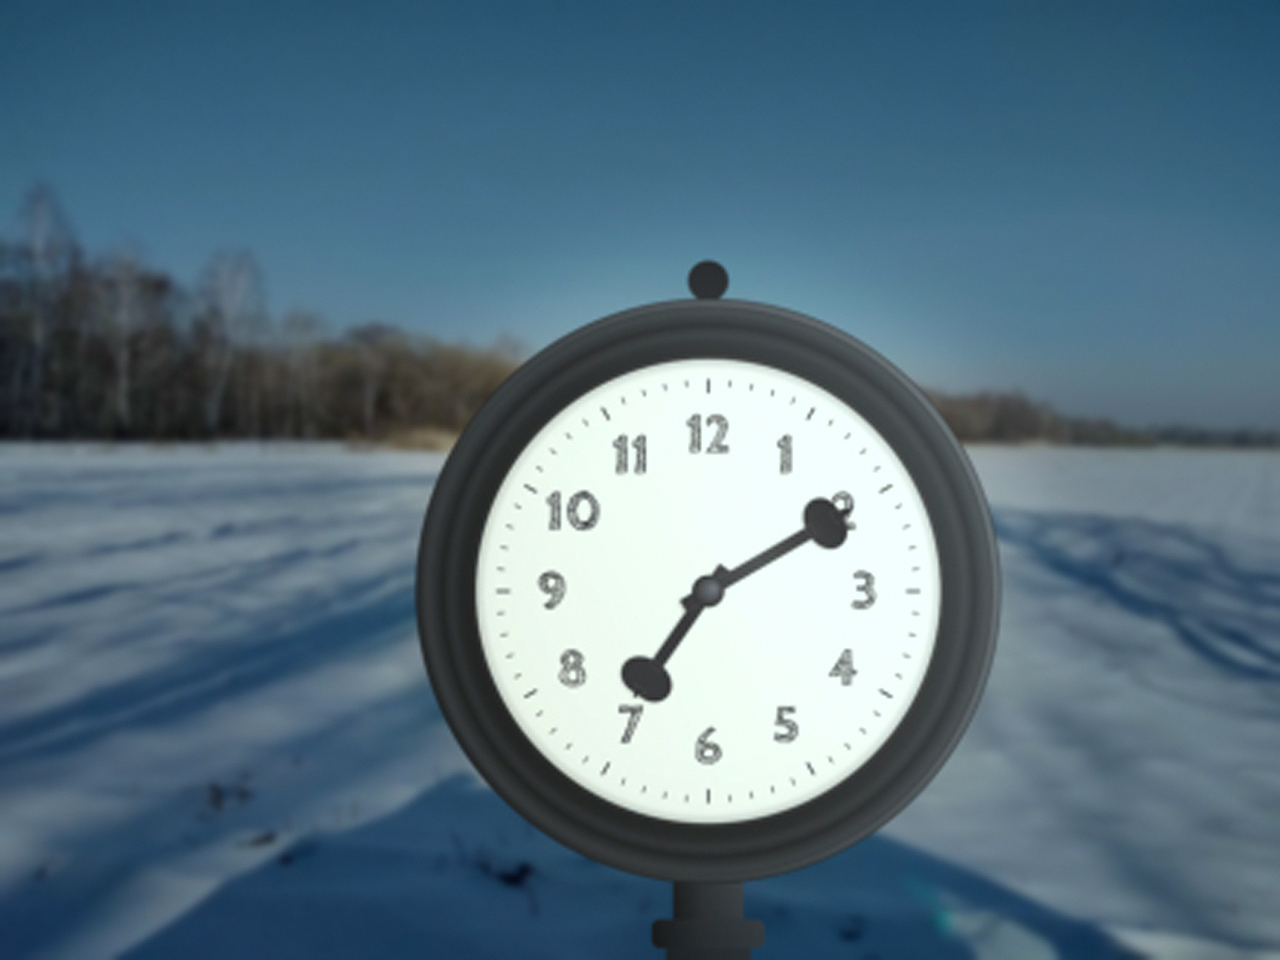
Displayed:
7,10
